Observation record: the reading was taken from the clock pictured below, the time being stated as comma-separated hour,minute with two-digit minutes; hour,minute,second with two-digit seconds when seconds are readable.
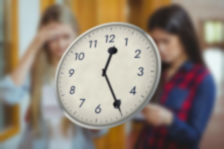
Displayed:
12,25
